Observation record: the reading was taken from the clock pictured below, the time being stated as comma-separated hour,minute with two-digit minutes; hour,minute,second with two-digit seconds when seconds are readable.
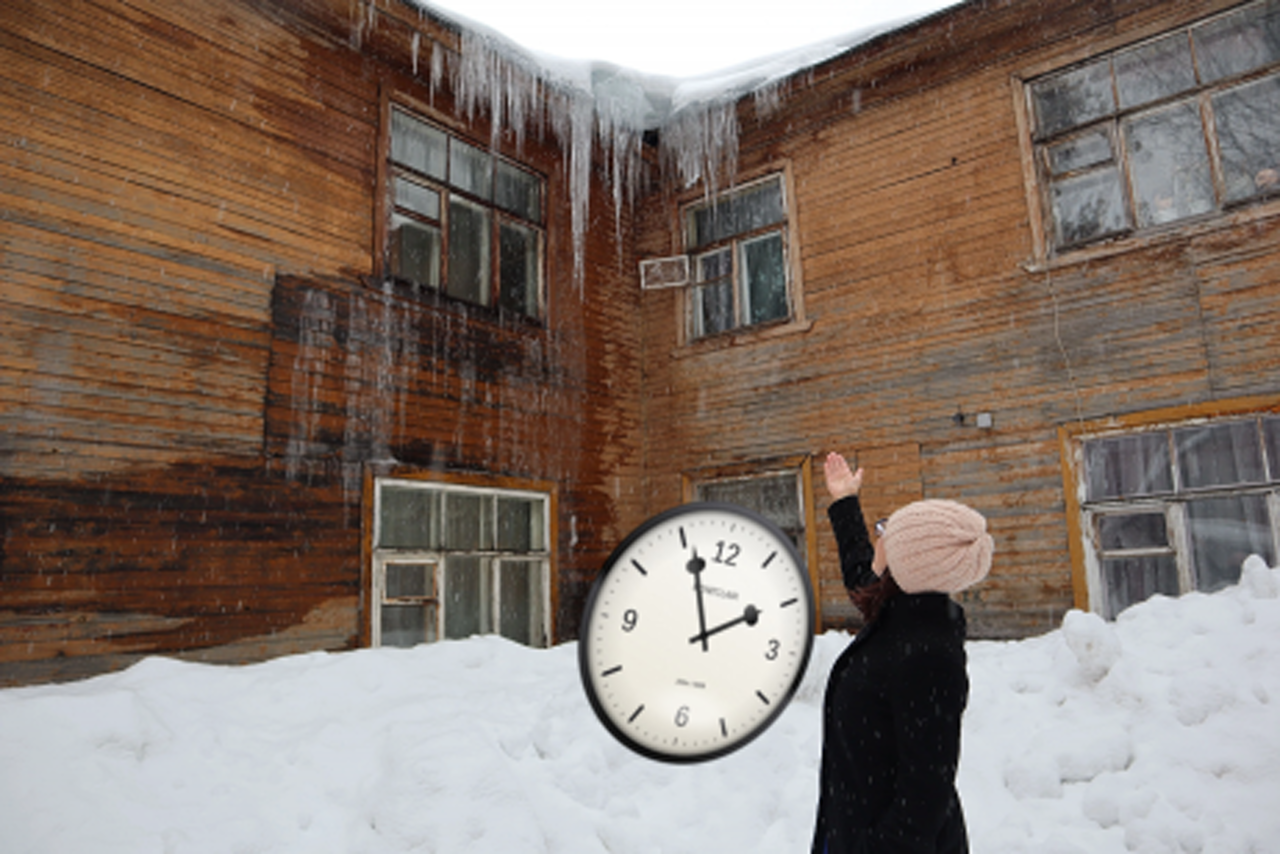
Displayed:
1,56
